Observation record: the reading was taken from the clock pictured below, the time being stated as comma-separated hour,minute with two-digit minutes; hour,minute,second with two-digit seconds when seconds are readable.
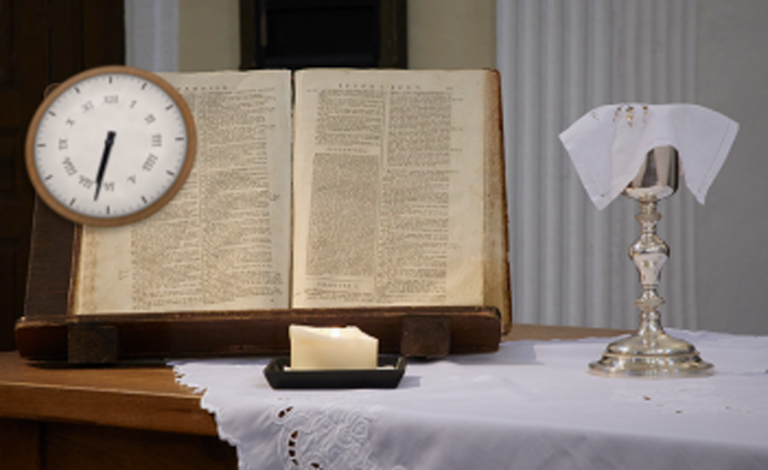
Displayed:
6,32
